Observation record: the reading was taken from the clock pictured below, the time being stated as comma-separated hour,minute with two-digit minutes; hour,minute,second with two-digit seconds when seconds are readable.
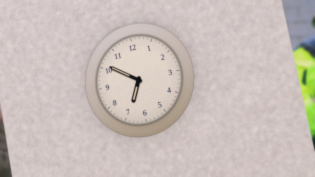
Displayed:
6,51
